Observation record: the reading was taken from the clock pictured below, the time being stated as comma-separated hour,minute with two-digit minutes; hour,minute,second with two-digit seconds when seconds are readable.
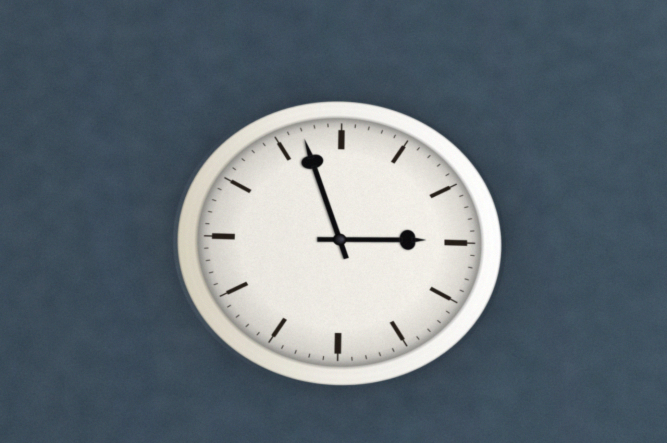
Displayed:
2,57
